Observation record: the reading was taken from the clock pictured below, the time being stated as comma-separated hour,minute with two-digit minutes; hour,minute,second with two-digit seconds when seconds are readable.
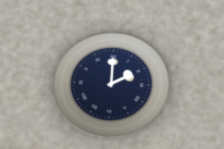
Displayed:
2,00
